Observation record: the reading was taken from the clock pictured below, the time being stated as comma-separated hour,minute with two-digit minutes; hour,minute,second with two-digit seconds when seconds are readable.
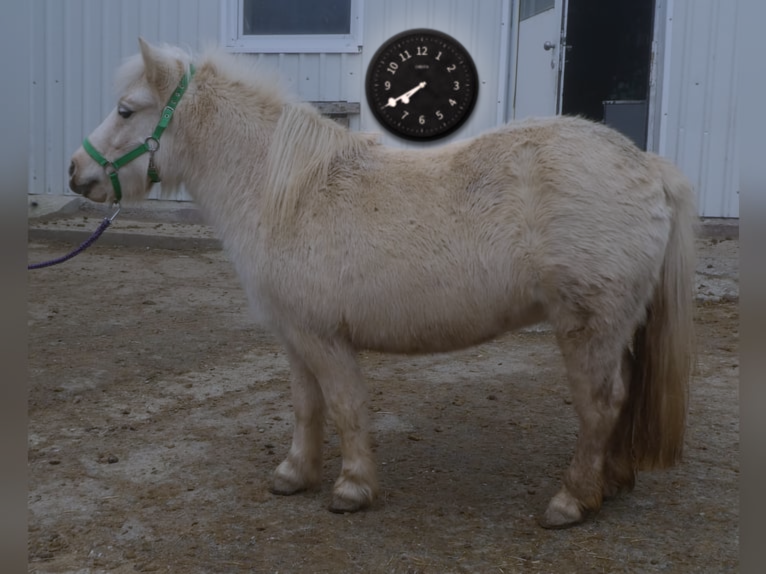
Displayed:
7,40
